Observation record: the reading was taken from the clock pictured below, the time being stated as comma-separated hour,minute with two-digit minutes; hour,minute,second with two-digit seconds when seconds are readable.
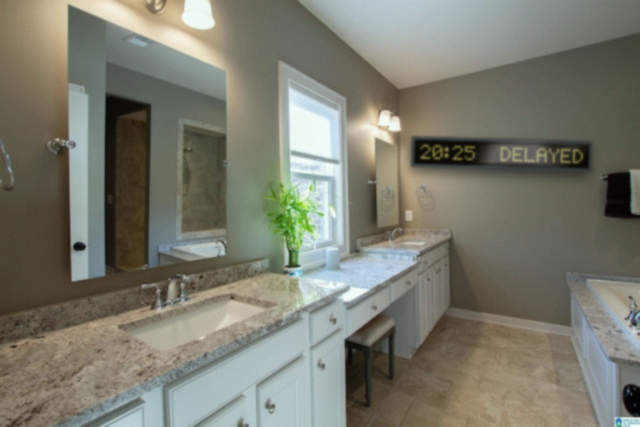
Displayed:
20,25
